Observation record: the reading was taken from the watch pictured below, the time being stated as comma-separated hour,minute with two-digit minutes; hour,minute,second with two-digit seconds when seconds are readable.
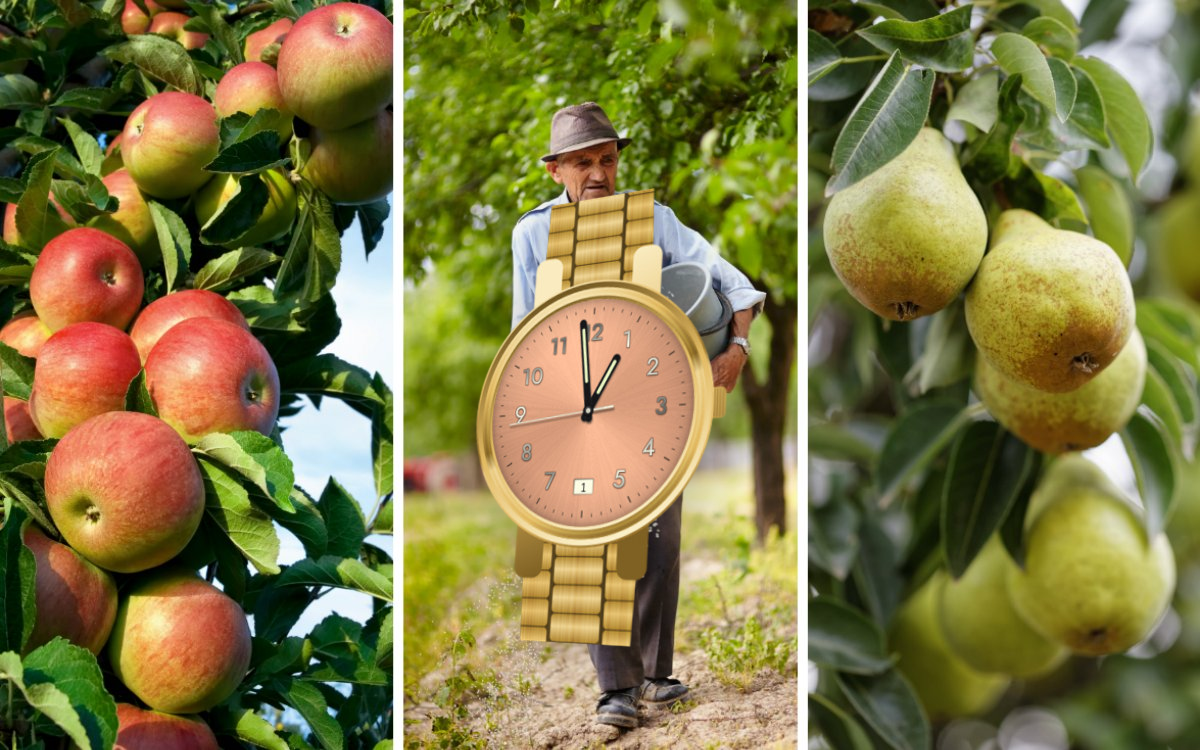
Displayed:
12,58,44
